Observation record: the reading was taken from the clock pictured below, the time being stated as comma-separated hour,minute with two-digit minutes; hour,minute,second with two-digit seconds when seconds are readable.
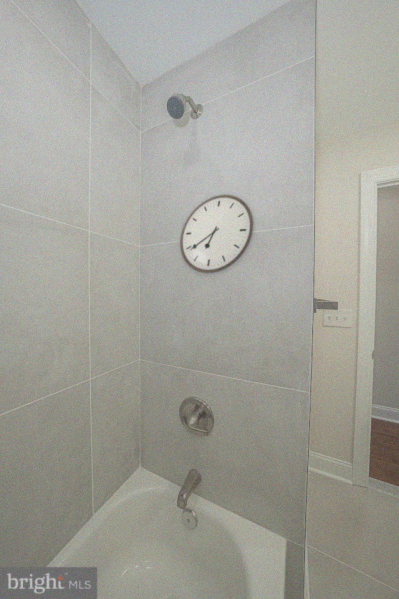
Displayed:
6,39
